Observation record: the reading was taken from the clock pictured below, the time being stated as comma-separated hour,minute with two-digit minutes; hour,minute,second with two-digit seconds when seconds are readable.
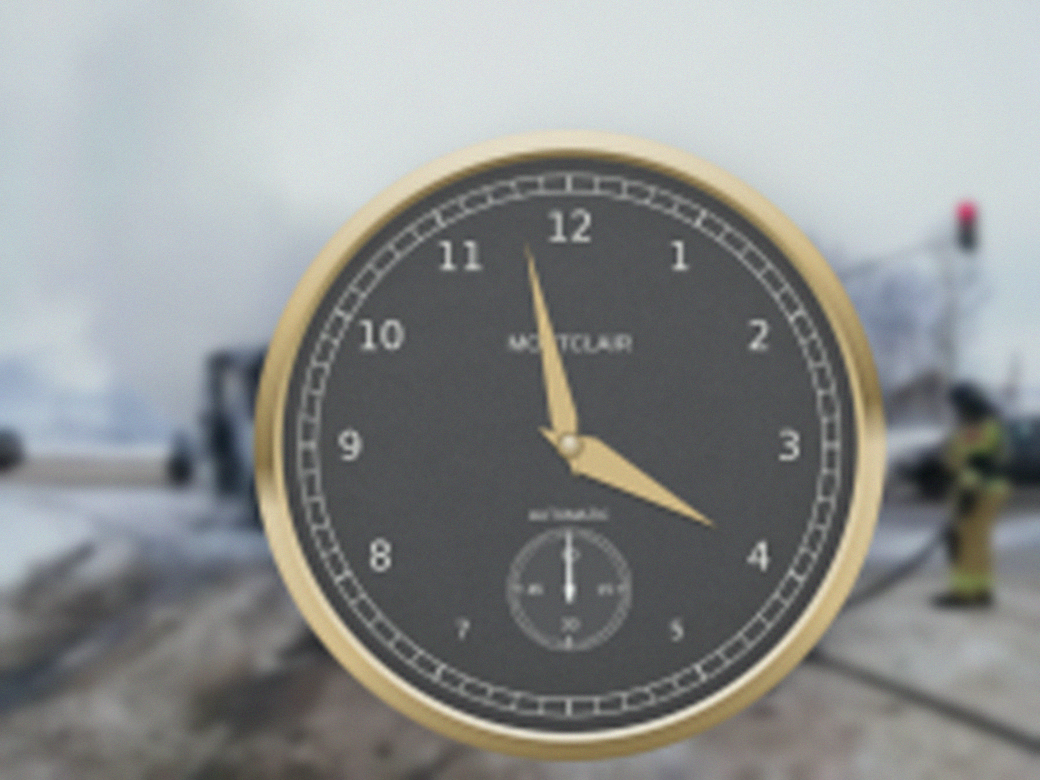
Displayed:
3,58
